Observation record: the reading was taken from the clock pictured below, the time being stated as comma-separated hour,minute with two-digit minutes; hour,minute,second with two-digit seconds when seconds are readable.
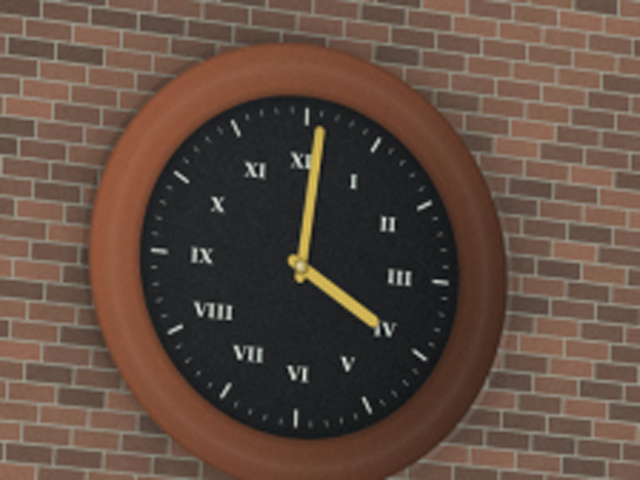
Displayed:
4,01
